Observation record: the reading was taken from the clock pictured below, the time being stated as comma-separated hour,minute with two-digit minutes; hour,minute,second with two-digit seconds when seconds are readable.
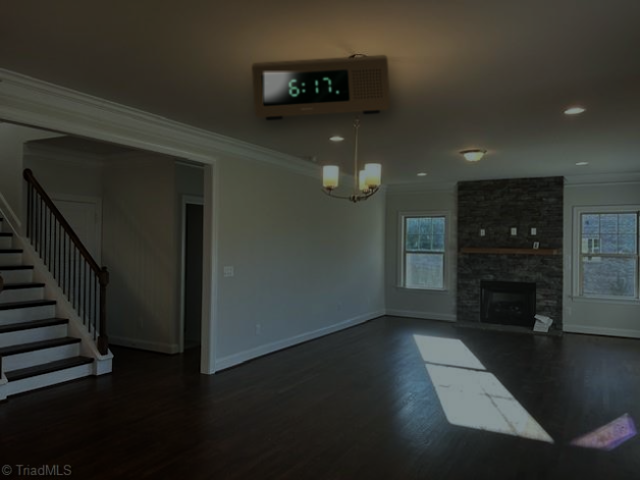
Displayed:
6,17
